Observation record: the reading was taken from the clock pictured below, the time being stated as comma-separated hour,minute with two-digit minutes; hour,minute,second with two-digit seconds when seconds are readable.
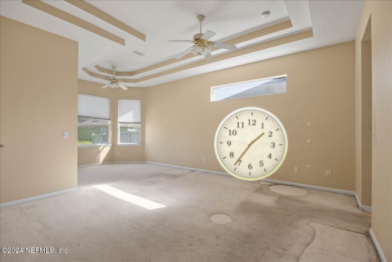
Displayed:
1,36
